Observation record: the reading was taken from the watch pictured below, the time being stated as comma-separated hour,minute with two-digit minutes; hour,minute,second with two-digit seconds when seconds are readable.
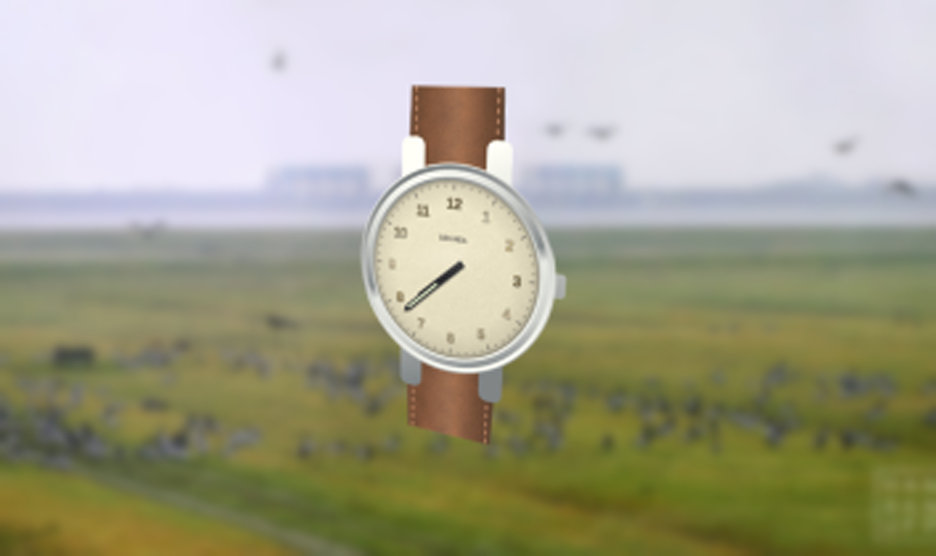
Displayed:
7,38
